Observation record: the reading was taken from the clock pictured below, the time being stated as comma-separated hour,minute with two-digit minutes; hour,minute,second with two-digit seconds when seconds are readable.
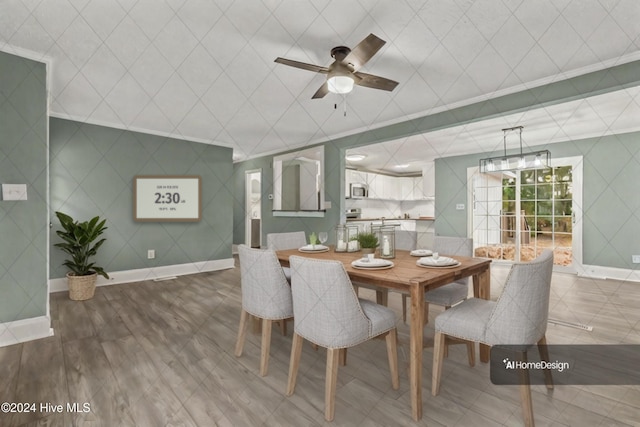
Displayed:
2,30
